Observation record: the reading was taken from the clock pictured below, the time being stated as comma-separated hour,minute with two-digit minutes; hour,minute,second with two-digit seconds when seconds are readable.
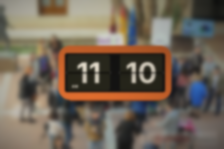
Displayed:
11,10
